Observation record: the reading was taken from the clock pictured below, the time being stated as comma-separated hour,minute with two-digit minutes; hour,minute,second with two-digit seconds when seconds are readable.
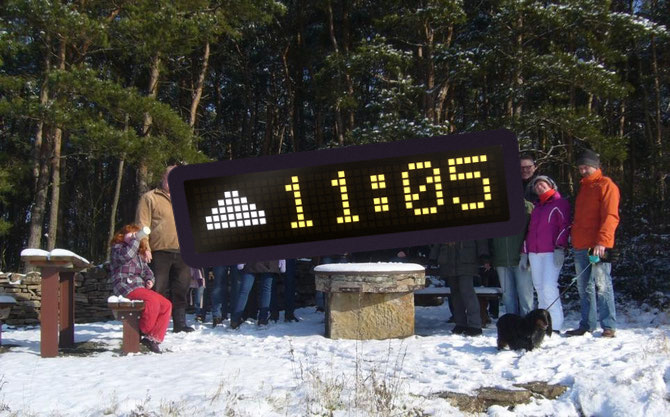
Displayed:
11,05
